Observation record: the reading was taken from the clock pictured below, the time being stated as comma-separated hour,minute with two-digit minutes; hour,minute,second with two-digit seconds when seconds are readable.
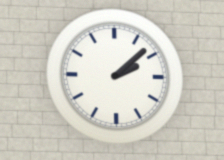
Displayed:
2,08
